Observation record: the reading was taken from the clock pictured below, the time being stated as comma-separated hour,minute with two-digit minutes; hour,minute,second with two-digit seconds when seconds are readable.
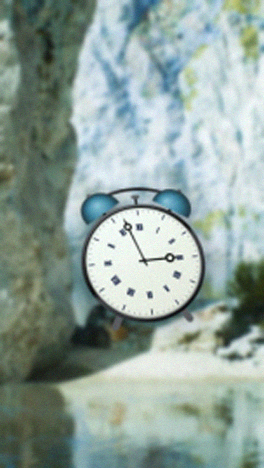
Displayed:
2,57
